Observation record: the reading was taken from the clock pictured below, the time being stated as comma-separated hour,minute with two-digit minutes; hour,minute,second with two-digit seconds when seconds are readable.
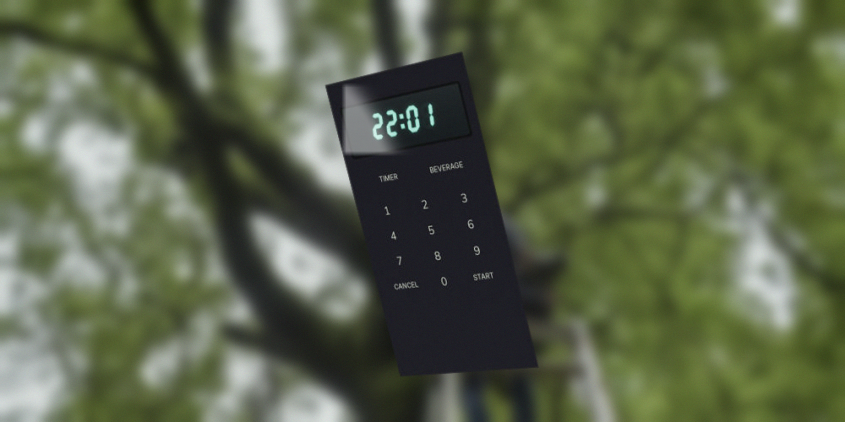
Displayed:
22,01
